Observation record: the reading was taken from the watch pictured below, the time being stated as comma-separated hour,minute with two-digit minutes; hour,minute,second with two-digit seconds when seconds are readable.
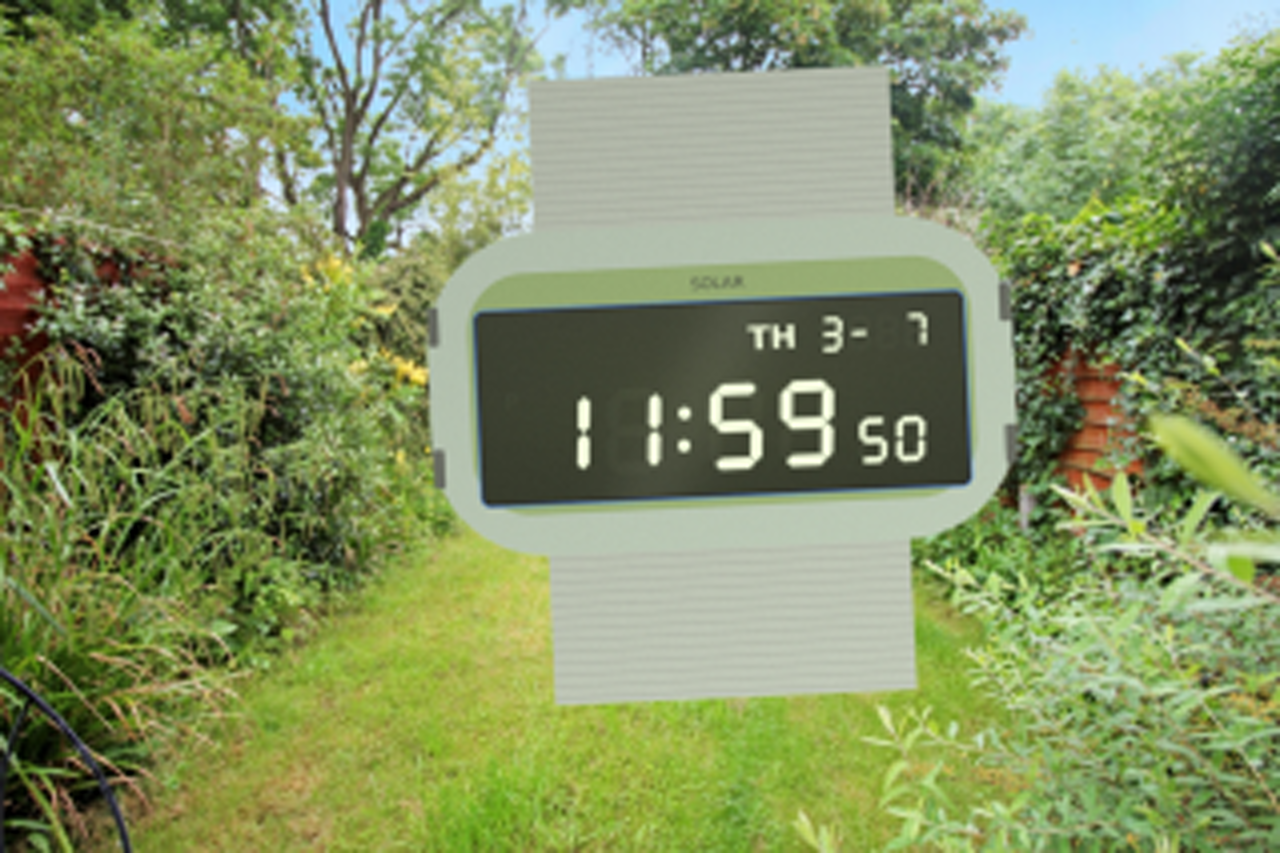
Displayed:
11,59,50
